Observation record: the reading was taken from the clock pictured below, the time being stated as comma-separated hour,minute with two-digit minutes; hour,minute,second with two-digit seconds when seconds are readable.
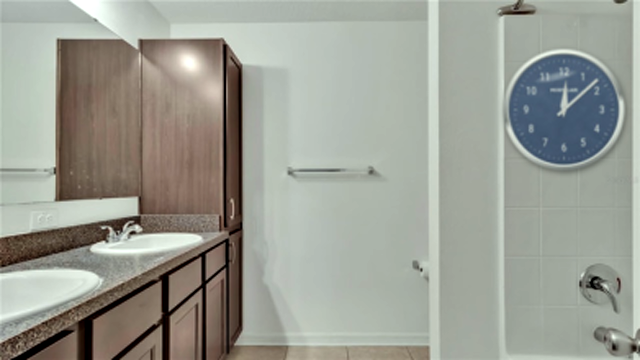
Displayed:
12,08
